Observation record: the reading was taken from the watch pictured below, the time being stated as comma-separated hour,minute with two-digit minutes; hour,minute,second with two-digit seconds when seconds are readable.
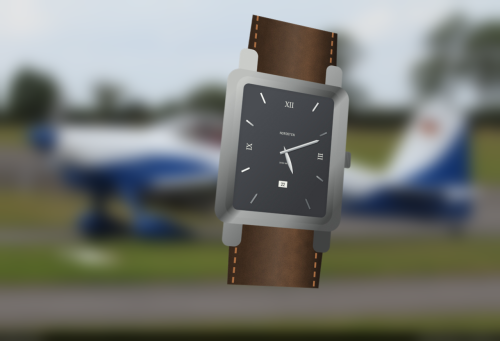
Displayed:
5,11
